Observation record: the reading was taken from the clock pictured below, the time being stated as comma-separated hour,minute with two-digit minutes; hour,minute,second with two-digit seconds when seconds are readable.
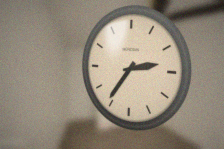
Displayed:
2,36
